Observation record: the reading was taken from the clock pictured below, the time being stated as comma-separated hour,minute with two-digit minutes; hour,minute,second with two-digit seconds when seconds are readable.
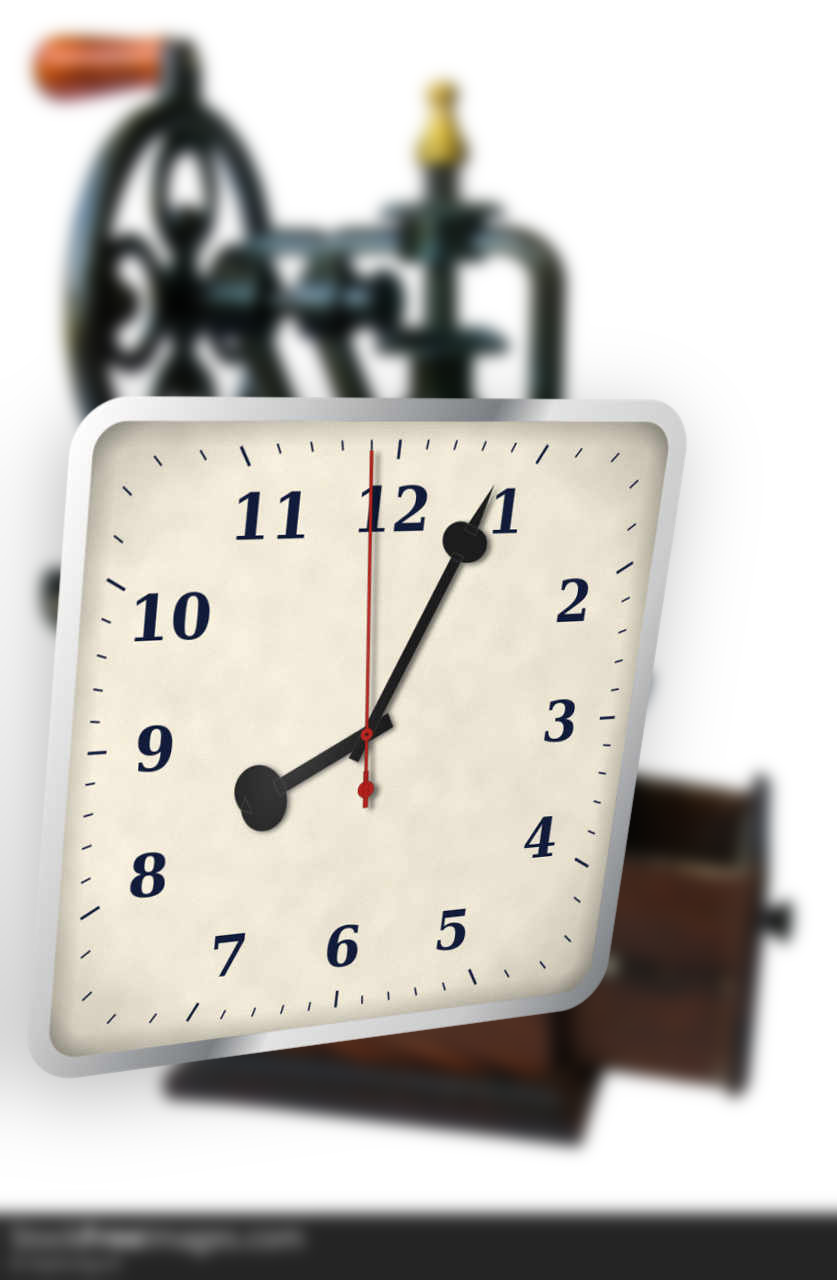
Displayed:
8,03,59
